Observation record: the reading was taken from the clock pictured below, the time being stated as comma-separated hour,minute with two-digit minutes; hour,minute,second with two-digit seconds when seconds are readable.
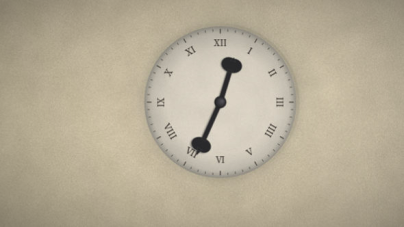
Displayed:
12,34
